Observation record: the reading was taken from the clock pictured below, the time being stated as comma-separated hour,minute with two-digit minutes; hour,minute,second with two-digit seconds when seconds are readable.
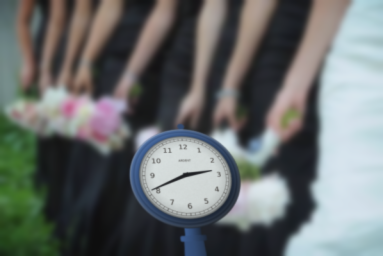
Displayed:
2,41
